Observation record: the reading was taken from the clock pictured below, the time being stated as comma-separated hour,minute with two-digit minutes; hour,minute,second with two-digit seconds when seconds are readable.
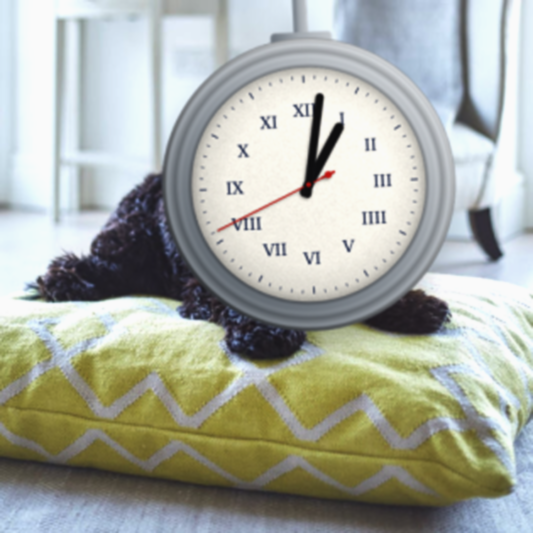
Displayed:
1,01,41
